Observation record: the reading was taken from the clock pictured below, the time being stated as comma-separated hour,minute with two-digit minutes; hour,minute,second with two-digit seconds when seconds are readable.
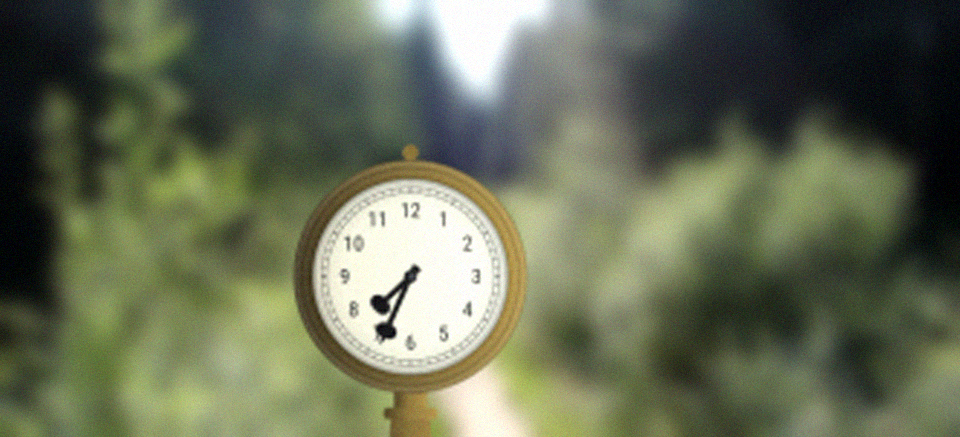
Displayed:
7,34
